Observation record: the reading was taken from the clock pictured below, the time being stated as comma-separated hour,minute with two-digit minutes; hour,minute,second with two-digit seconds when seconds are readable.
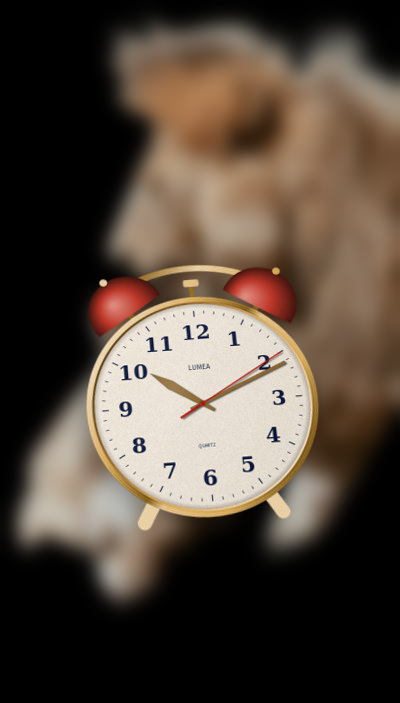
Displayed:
10,11,10
